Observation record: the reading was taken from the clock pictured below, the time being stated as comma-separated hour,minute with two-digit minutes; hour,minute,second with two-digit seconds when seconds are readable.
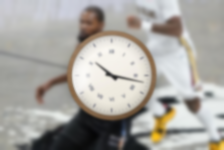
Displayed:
10,17
